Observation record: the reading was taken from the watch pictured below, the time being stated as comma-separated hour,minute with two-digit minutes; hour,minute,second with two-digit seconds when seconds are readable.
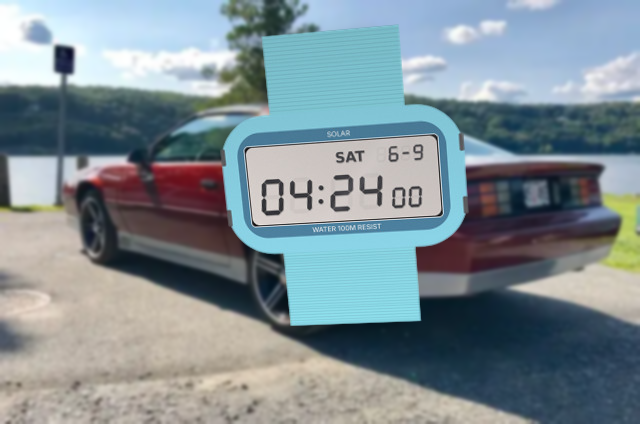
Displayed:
4,24,00
